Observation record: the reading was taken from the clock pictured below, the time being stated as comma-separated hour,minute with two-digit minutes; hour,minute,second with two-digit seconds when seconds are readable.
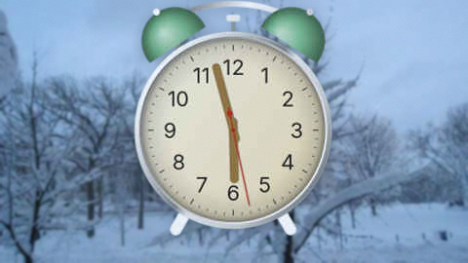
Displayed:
5,57,28
